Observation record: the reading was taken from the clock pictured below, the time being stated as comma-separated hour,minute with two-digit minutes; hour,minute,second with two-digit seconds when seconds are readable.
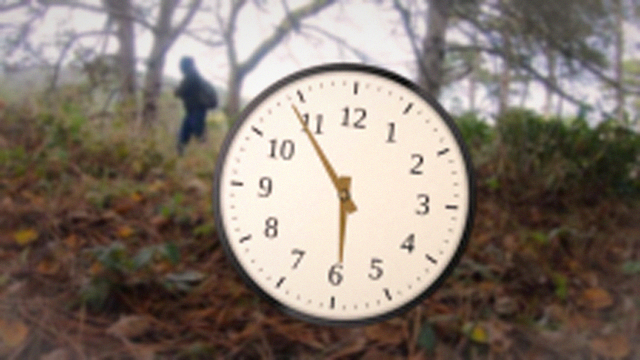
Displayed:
5,54
